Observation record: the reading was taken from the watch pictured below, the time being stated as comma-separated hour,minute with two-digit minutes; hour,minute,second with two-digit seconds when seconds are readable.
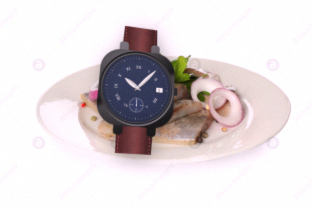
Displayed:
10,07
